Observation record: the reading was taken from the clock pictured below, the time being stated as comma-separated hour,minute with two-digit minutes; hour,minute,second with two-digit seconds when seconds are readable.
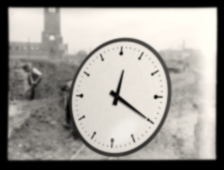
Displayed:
12,20
